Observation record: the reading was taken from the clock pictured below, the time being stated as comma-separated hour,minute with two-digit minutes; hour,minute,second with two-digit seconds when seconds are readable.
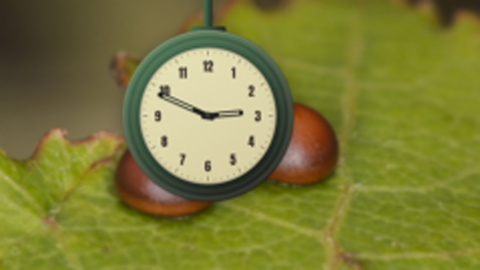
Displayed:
2,49
